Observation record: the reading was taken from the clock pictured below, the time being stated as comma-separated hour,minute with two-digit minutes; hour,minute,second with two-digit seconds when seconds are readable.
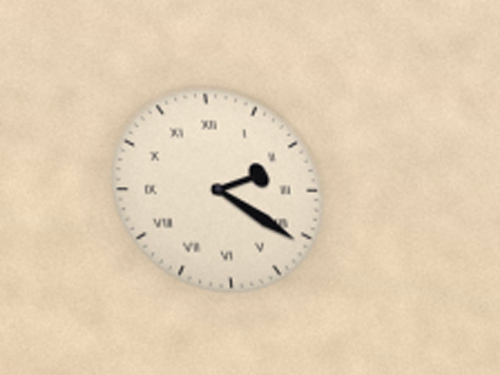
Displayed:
2,21
